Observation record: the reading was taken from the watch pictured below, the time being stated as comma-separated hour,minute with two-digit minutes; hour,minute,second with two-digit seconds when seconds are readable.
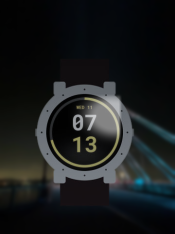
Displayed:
7,13
